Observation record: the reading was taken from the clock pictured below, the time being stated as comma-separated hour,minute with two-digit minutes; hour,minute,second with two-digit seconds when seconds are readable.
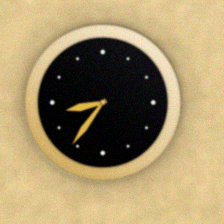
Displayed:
8,36
